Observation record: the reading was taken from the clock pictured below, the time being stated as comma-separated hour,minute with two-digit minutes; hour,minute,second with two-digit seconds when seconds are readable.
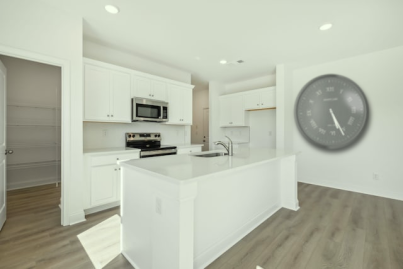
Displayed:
5,26
